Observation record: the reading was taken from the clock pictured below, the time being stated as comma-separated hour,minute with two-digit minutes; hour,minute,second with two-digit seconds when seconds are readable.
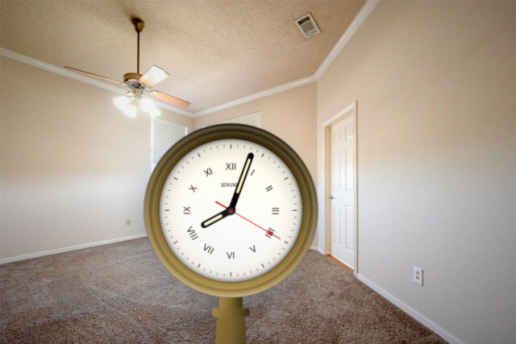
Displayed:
8,03,20
